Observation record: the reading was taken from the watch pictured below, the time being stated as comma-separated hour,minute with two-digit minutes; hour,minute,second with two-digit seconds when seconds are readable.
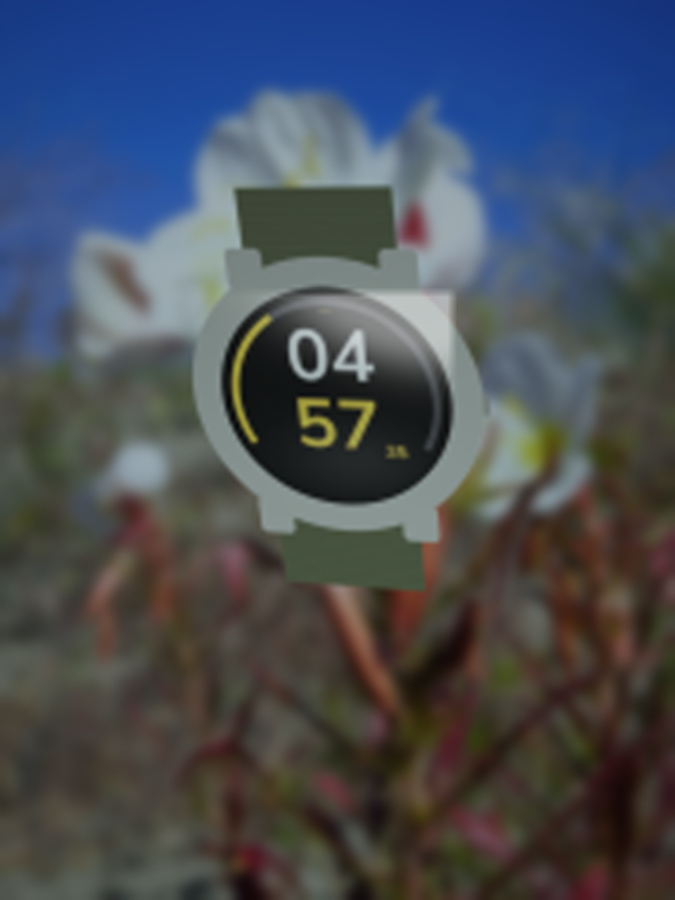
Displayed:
4,57
